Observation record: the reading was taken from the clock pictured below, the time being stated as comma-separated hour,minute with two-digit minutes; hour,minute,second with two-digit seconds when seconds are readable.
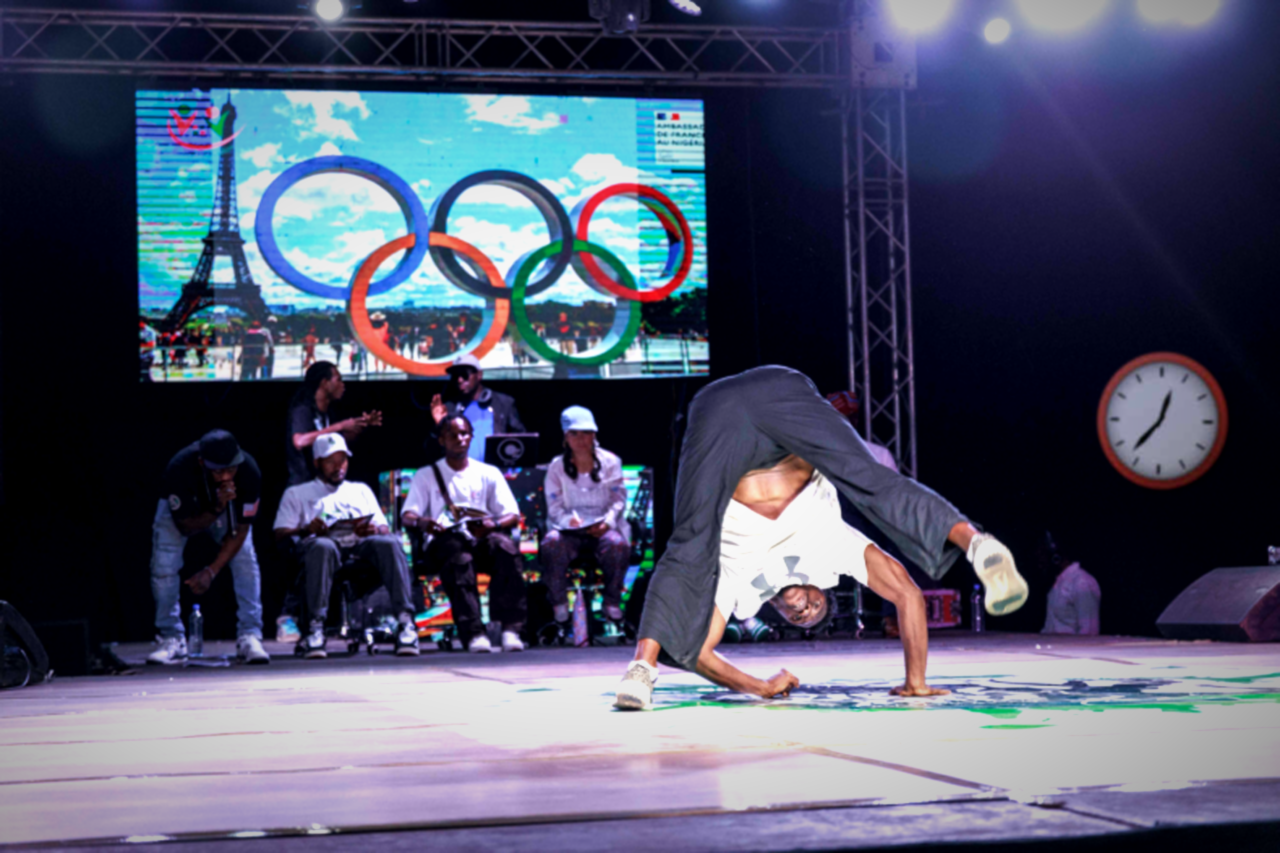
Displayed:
12,37
